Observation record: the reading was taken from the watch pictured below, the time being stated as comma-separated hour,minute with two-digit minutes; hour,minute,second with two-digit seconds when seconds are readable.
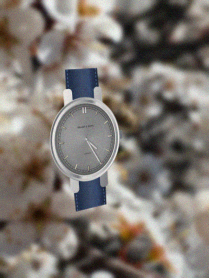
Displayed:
4,25
